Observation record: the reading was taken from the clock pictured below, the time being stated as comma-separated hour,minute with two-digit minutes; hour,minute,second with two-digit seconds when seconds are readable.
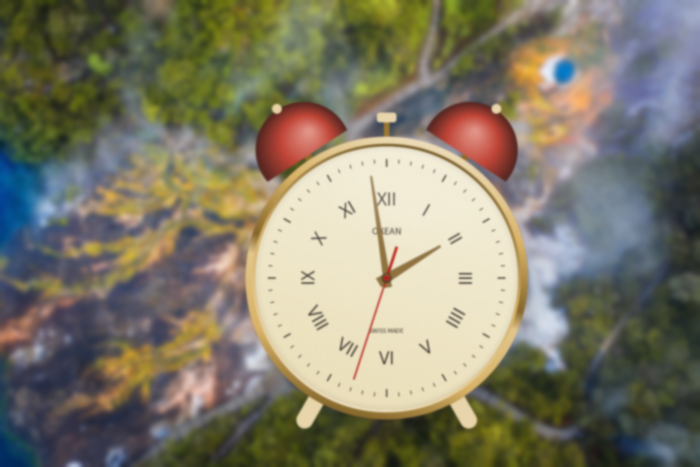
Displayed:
1,58,33
